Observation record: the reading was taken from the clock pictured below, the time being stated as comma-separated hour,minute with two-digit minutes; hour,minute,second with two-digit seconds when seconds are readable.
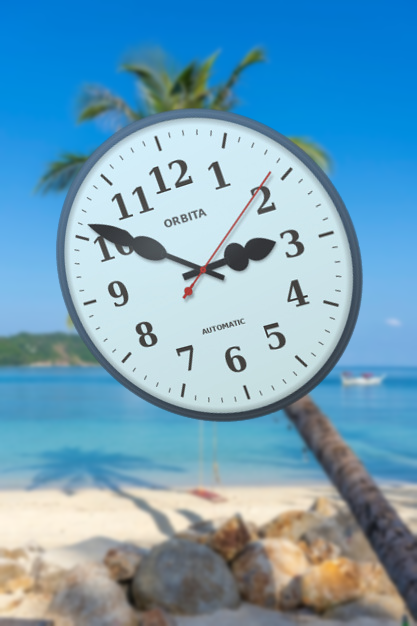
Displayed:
2,51,09
